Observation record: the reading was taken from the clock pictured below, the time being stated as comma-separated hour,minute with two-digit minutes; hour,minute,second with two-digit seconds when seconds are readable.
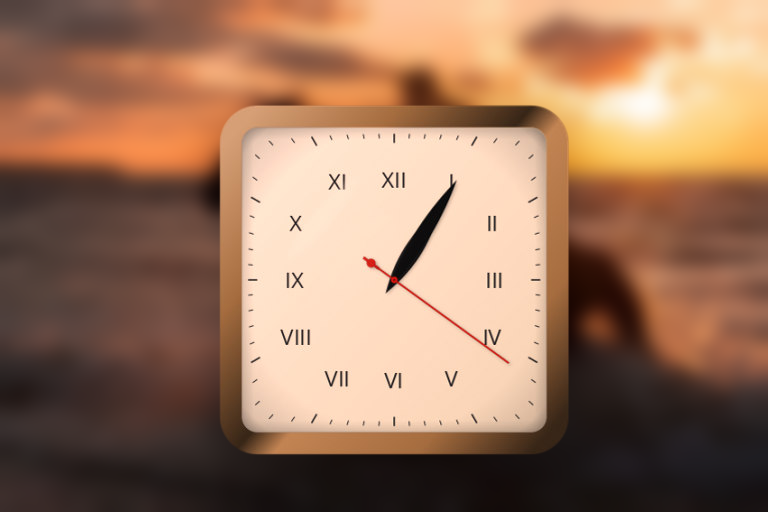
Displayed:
1,05,21
